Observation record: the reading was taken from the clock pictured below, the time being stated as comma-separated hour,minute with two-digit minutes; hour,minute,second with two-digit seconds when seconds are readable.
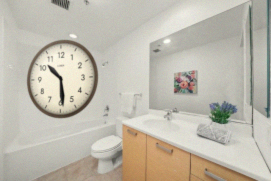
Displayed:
10,29
